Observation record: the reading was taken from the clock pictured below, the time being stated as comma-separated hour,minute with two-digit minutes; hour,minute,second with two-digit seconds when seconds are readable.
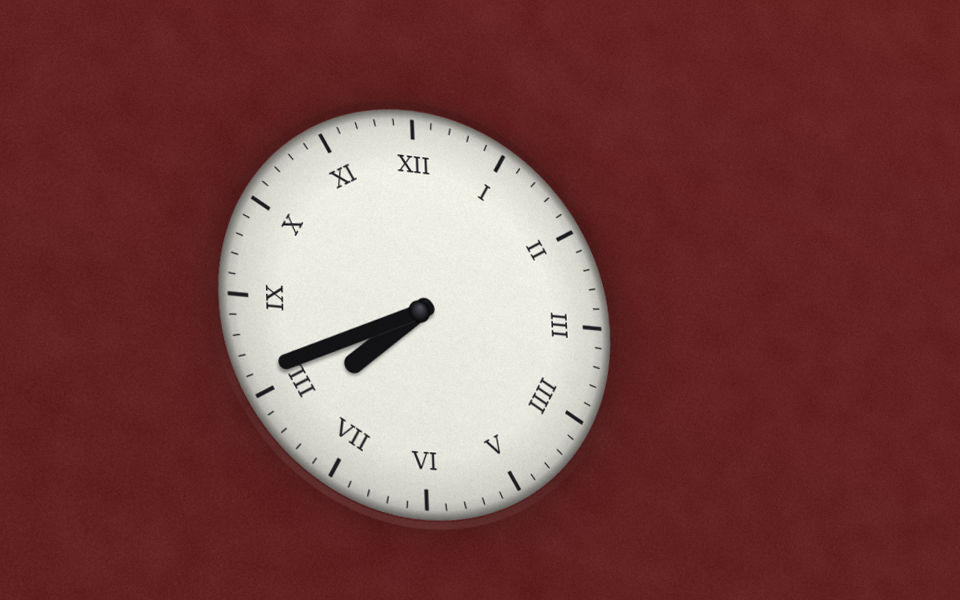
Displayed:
7,41
